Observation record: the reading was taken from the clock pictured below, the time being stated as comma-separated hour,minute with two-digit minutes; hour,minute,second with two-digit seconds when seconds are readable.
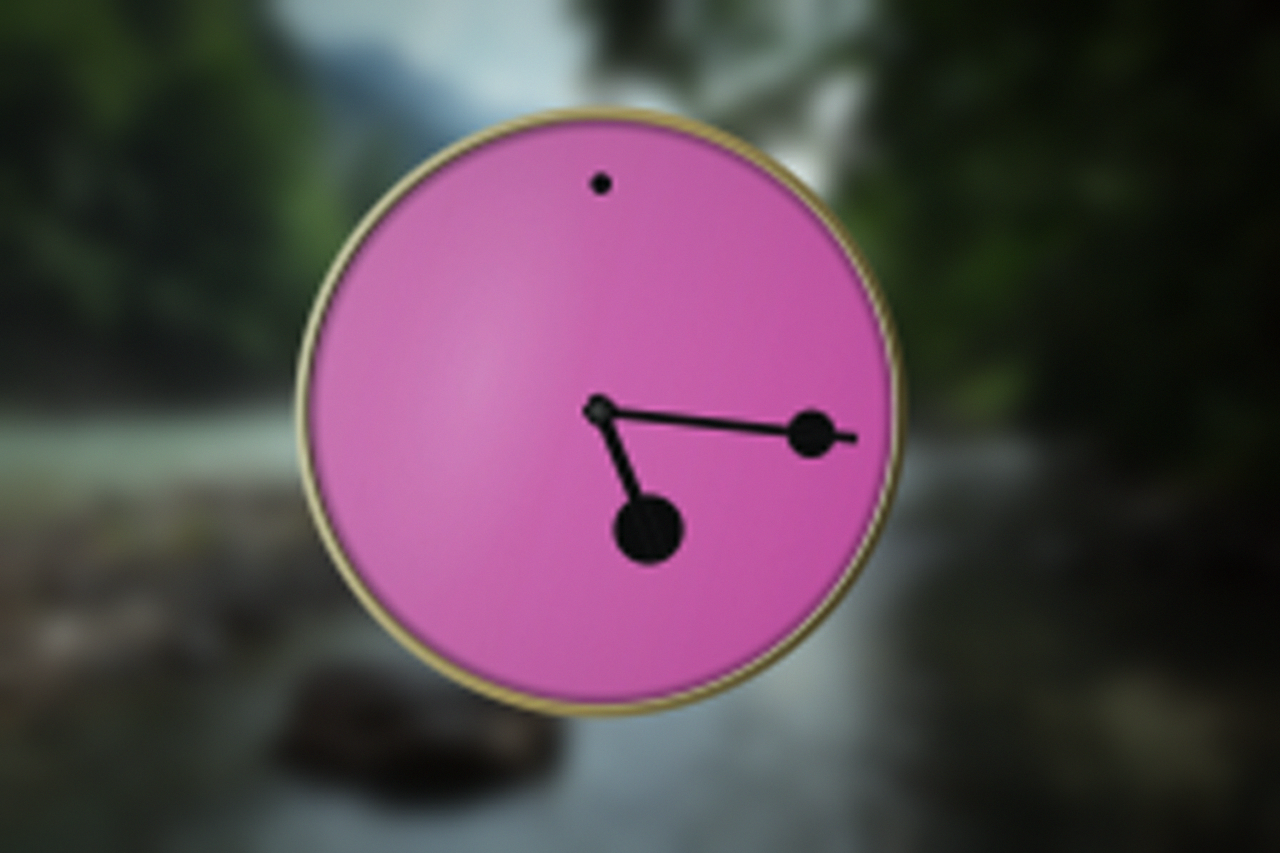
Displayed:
5,16
